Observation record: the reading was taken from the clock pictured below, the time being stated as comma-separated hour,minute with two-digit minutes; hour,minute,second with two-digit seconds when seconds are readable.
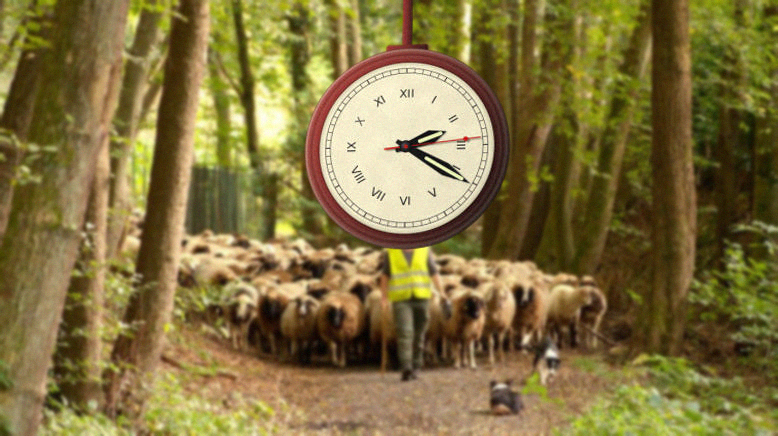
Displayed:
2,20,14
